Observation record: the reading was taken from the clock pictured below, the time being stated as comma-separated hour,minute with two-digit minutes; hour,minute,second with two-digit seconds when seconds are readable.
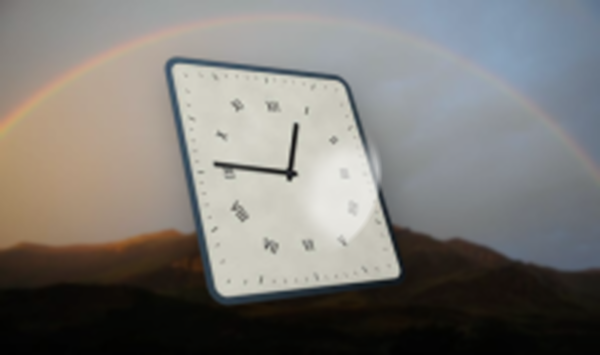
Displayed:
12,46
